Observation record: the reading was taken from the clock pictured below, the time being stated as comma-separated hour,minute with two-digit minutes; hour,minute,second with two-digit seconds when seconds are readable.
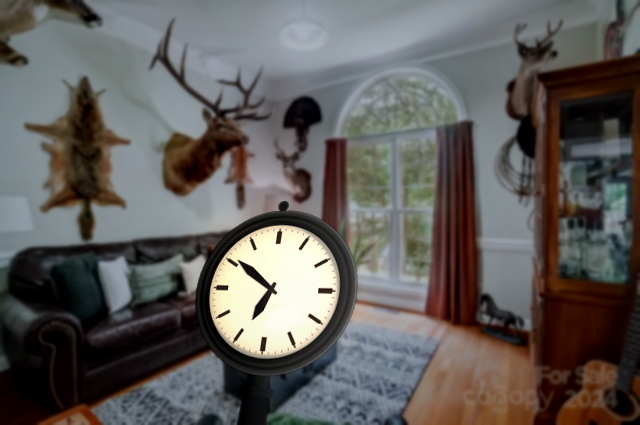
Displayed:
6,51
